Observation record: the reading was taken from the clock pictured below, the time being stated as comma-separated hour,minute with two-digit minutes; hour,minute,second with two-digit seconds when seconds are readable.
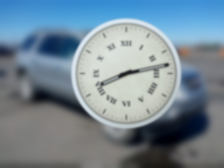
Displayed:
8,13
